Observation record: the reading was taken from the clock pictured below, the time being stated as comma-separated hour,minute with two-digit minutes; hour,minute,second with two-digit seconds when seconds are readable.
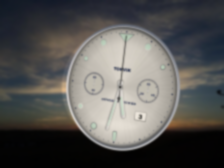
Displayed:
5,32
